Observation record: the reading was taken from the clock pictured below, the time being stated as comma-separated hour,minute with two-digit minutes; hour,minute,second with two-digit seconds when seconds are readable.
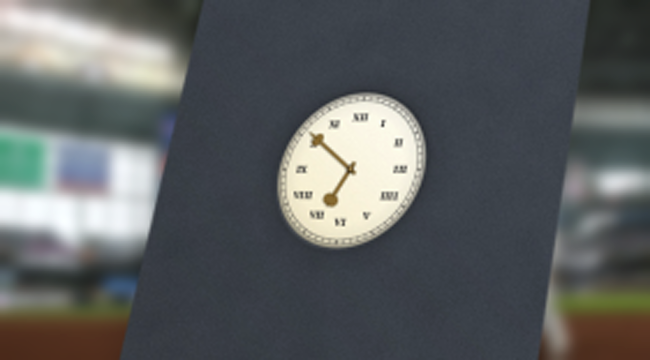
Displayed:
6,51
